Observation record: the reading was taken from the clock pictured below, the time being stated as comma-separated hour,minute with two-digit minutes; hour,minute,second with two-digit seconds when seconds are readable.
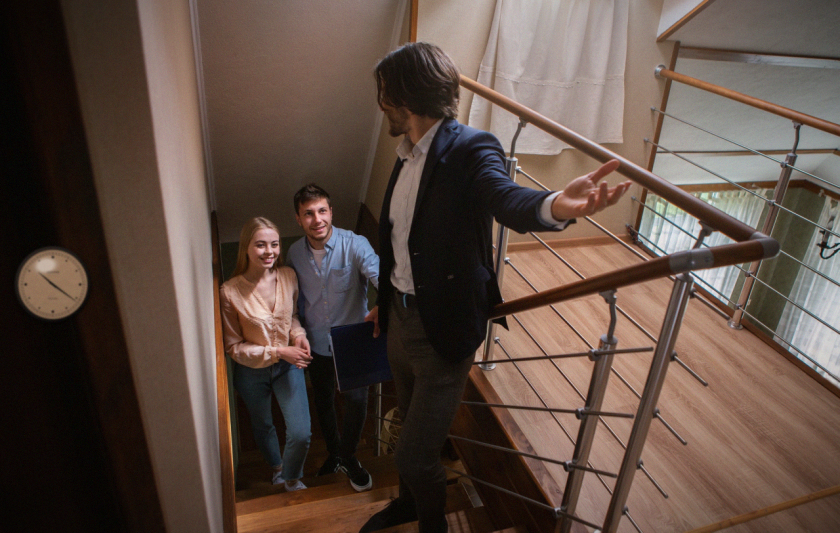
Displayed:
10,21
